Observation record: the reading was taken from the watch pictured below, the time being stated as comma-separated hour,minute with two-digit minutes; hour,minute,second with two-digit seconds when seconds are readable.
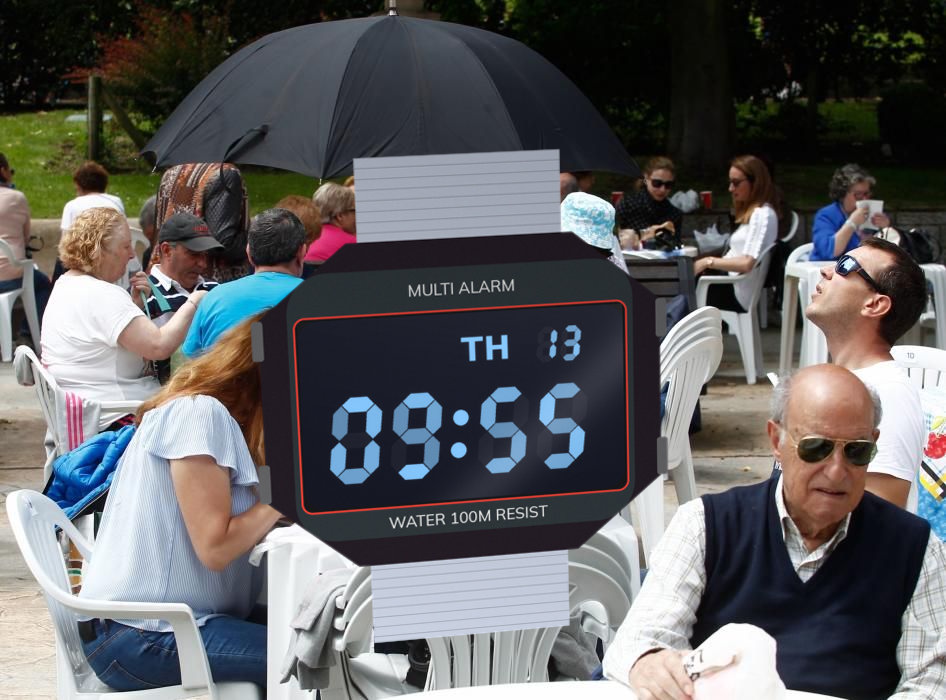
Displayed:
9,55
